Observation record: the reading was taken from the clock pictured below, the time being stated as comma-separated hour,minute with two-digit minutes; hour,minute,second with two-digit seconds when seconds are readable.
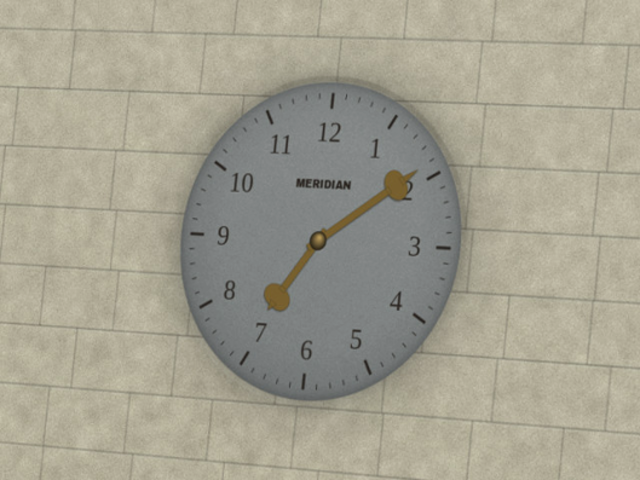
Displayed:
7,09
